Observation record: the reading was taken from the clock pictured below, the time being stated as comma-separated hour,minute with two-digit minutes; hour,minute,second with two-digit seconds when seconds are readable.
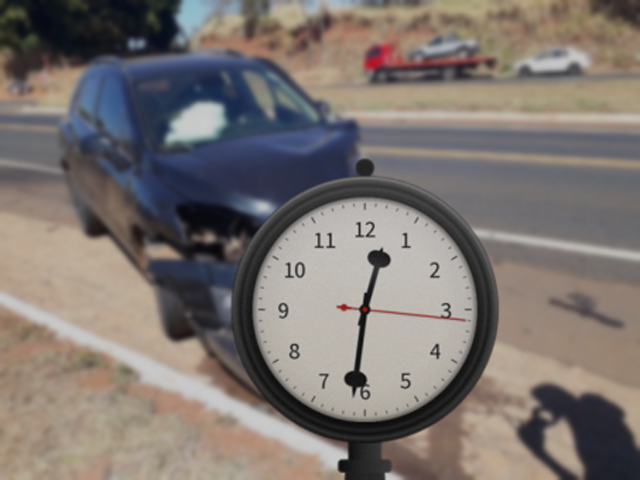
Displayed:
12,31,16
